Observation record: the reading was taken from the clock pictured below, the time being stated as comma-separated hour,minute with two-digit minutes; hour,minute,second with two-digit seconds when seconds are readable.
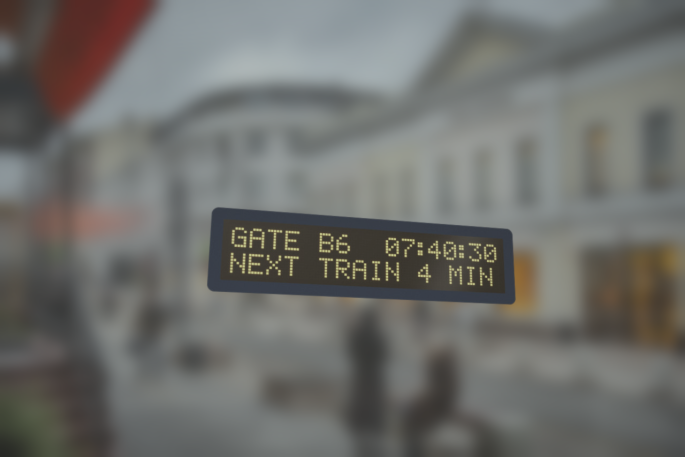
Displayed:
7,40,30
